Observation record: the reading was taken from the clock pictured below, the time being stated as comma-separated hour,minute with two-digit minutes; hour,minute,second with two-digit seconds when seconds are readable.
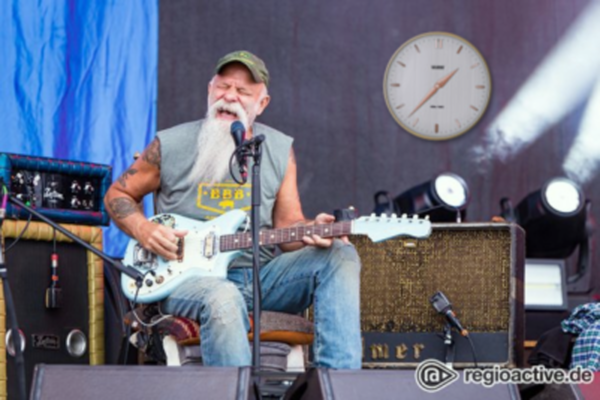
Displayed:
1,37
